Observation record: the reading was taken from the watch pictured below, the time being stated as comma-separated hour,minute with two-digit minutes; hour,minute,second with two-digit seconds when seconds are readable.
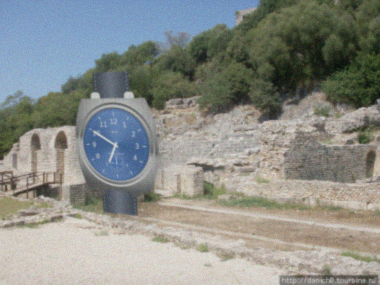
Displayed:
6,50
